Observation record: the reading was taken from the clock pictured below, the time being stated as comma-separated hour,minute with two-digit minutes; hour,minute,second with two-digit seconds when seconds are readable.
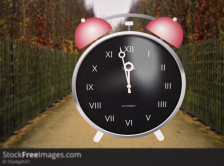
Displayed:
11,58
